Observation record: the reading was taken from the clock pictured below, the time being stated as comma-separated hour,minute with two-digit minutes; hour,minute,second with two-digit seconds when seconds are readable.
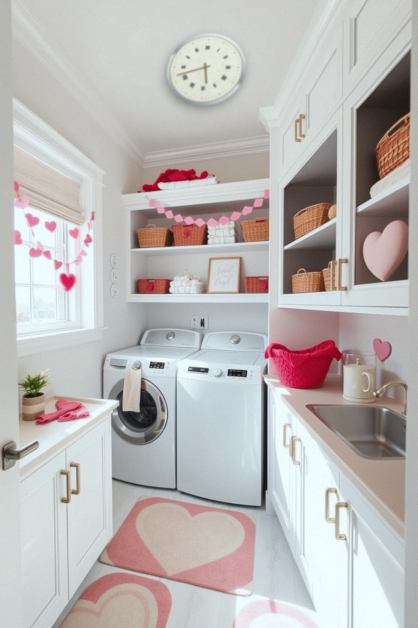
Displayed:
5,42
